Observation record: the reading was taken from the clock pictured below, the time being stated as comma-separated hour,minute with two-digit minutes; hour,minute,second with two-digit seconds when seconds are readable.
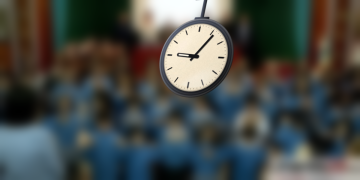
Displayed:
9,06
